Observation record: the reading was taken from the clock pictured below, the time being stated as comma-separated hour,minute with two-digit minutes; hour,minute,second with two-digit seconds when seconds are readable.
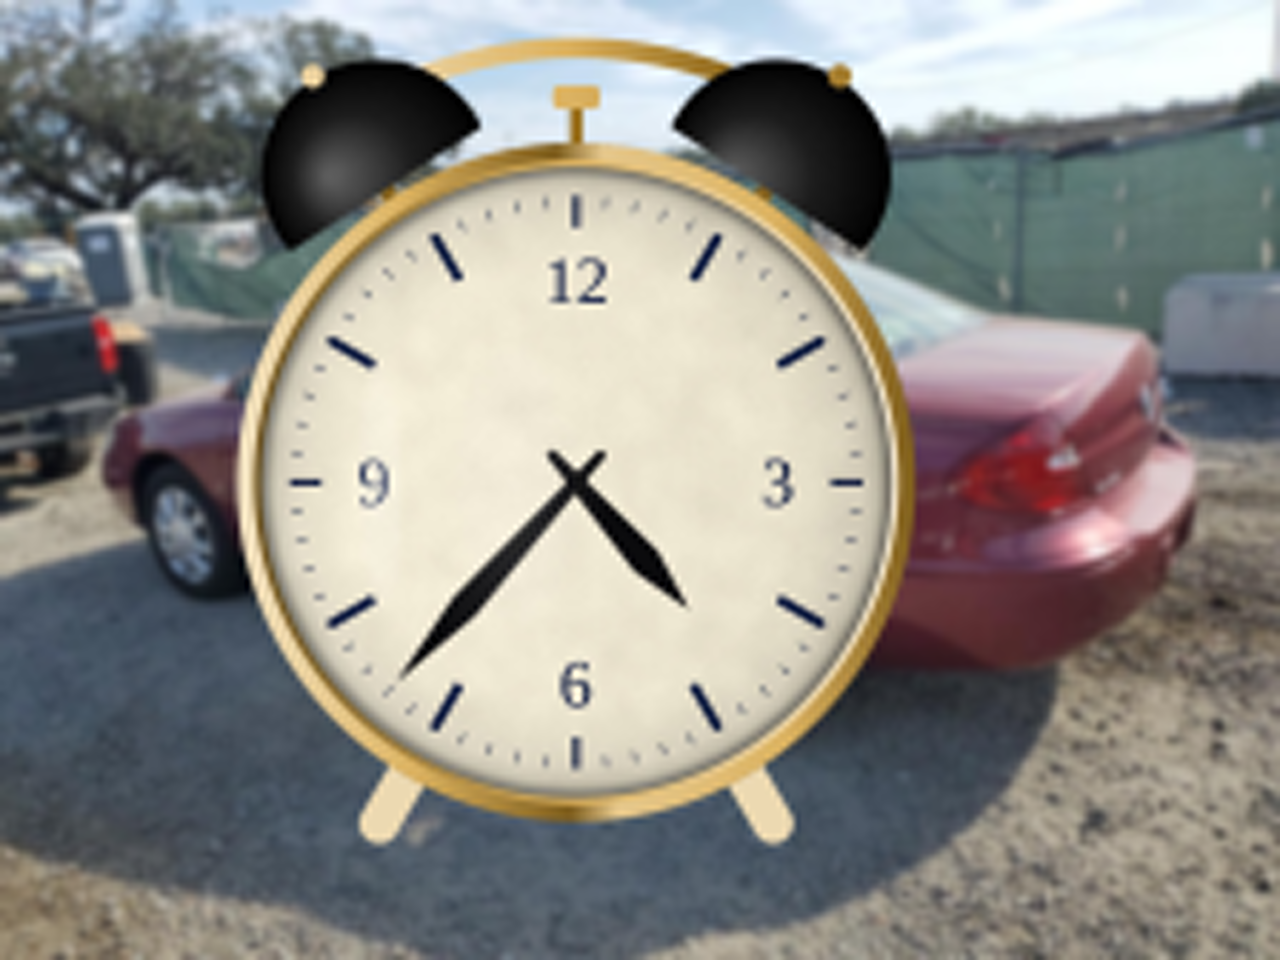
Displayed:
4,37
